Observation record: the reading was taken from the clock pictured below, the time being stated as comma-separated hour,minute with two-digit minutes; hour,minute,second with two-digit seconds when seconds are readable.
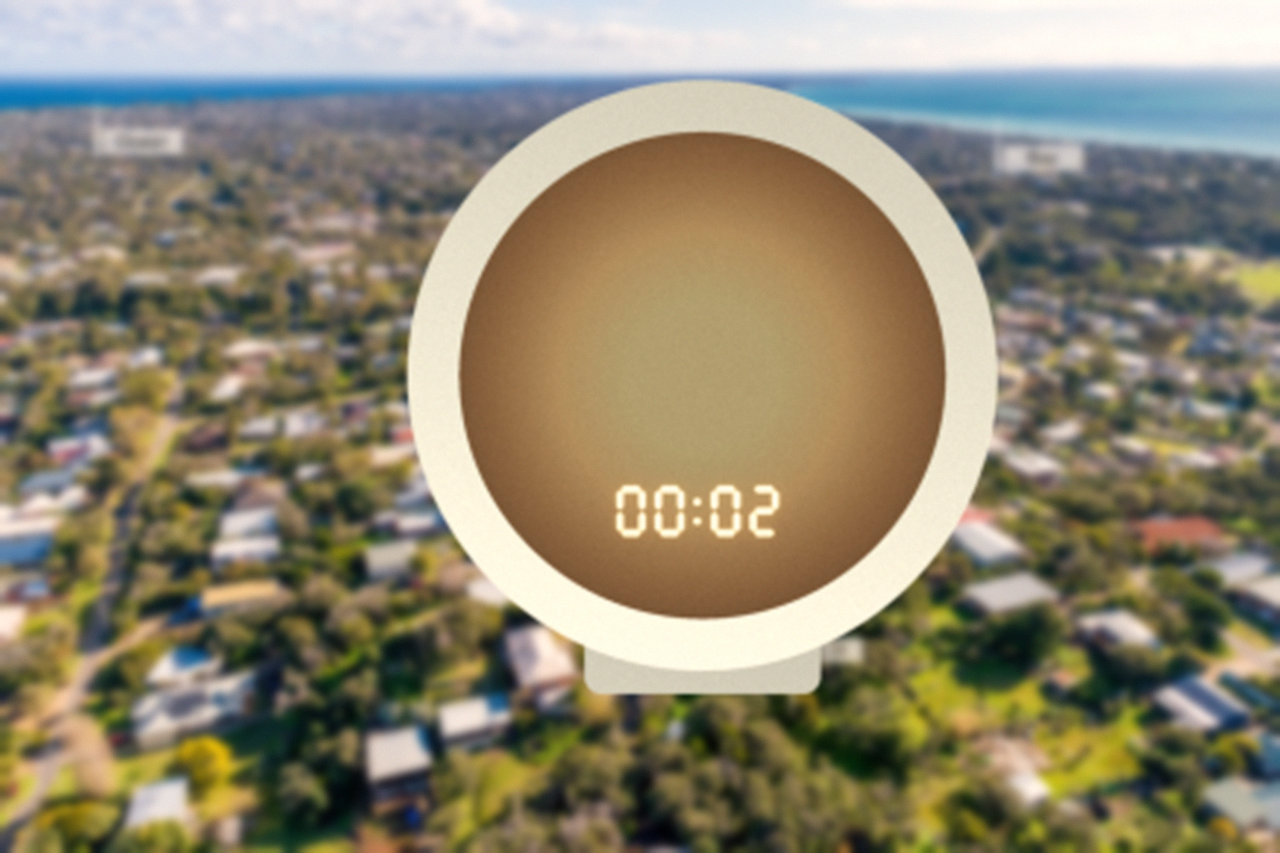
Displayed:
0,02
